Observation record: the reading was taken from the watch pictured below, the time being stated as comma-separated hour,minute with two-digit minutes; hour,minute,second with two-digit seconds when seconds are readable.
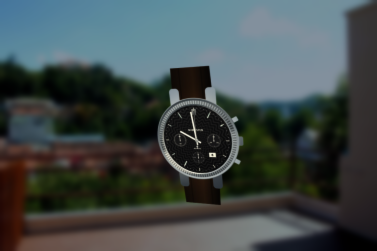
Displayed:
9,59
